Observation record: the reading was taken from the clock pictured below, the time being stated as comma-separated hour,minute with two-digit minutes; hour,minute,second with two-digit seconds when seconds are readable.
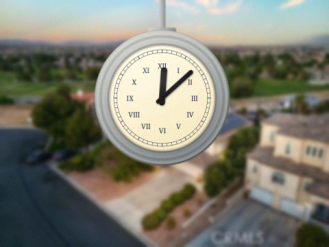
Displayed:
12,08
